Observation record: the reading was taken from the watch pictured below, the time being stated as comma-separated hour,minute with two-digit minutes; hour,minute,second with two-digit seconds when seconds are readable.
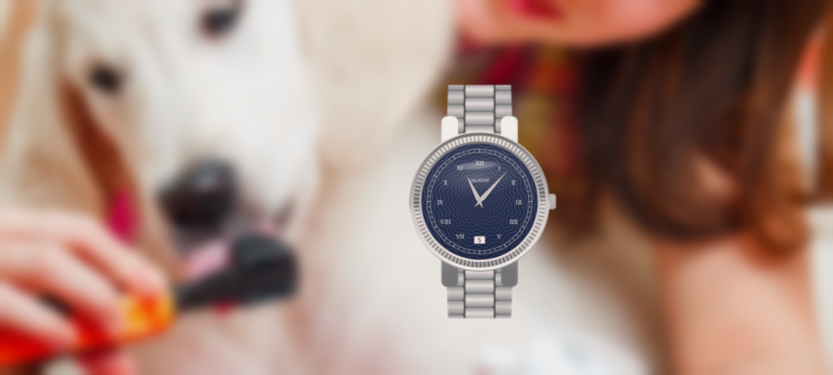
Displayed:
11,07
